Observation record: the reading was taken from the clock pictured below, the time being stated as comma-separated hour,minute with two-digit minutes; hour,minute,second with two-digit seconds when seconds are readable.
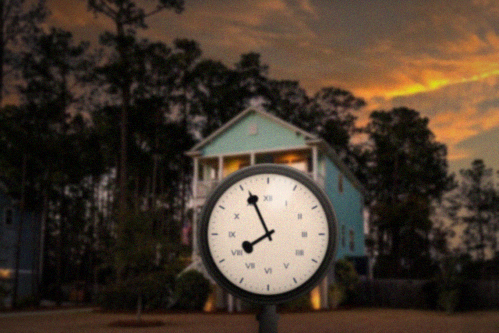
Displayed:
7,56
